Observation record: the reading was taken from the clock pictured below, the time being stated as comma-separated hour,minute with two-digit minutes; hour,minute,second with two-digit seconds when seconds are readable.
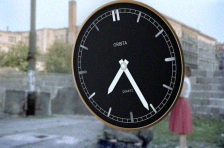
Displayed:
7,26
